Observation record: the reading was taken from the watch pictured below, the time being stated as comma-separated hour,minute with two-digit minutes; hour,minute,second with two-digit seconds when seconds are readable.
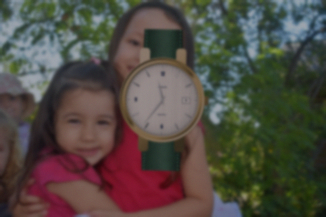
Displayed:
11,36
